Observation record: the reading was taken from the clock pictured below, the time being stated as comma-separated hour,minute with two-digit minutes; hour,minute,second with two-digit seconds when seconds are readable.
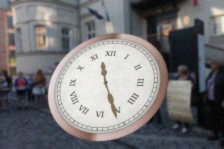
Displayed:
11,26
